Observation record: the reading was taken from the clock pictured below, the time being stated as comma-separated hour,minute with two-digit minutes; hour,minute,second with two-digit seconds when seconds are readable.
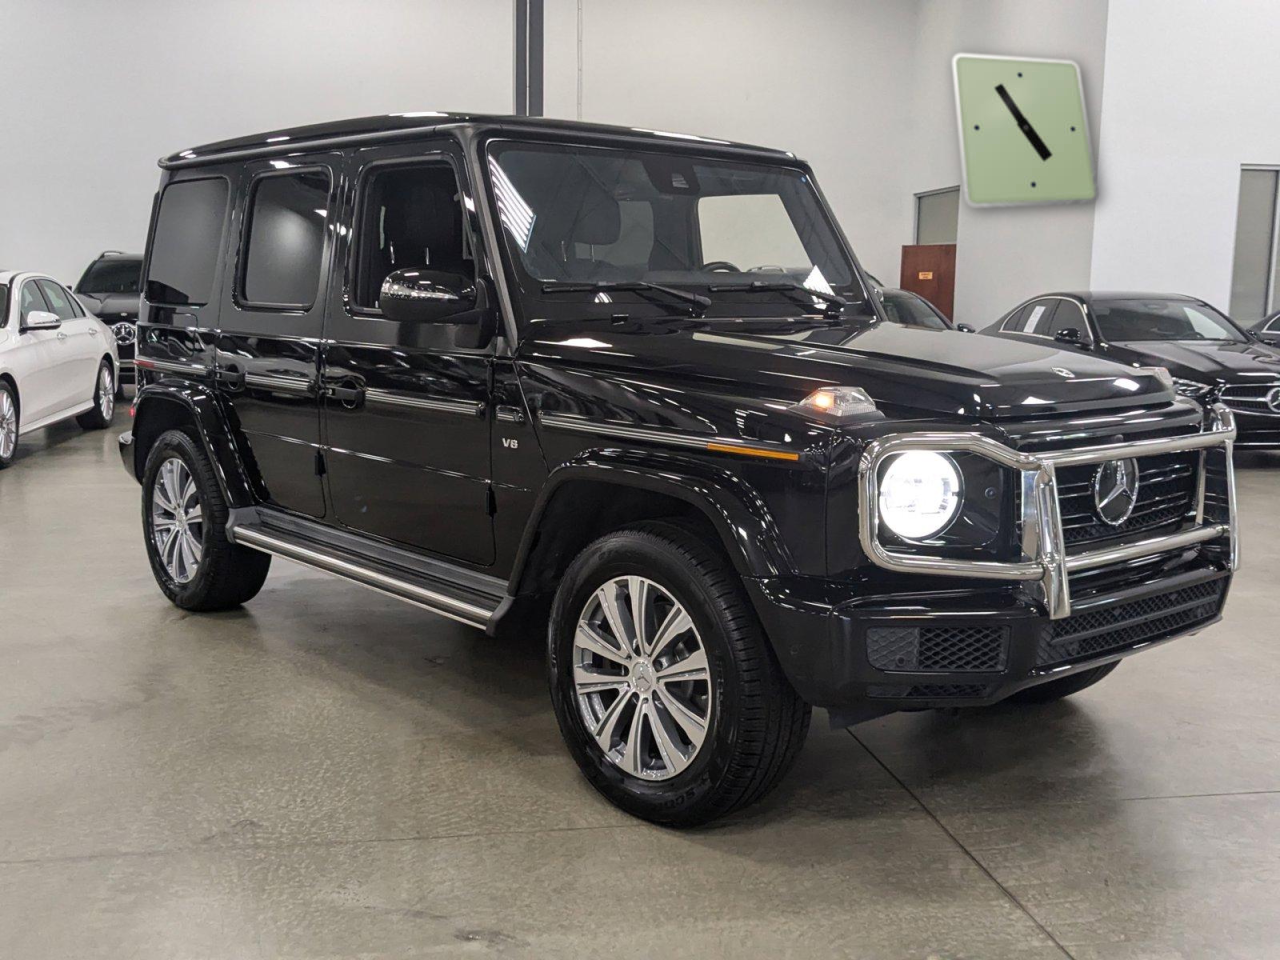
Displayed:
4,55
